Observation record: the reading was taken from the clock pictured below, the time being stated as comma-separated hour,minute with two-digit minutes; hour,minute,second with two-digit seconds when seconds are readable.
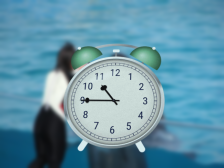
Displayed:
10,45
